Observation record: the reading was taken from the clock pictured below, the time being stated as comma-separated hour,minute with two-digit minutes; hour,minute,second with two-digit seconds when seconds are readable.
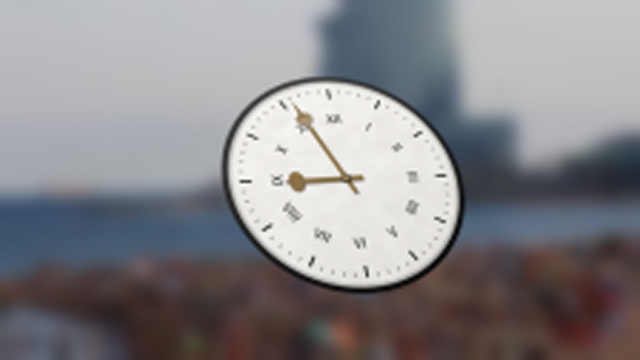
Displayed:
8,56
